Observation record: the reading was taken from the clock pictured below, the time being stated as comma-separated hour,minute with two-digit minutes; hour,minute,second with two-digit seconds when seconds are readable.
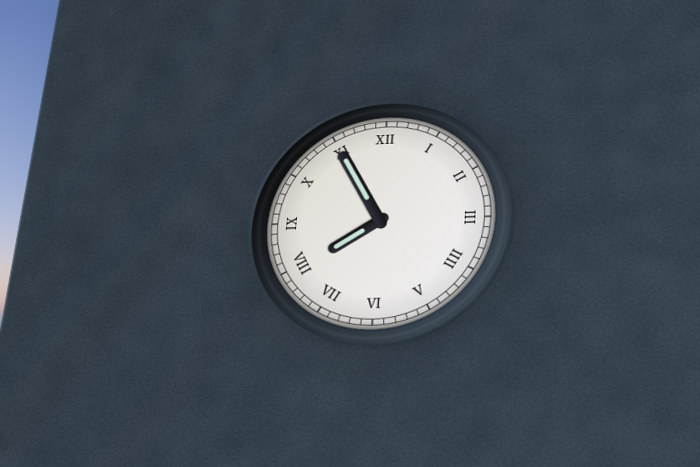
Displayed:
7,55
